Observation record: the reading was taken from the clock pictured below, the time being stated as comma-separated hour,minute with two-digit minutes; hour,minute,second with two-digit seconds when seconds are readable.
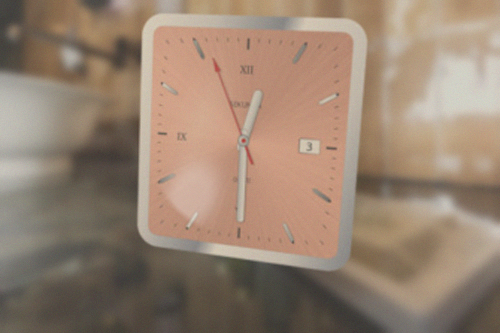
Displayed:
12,29,56
